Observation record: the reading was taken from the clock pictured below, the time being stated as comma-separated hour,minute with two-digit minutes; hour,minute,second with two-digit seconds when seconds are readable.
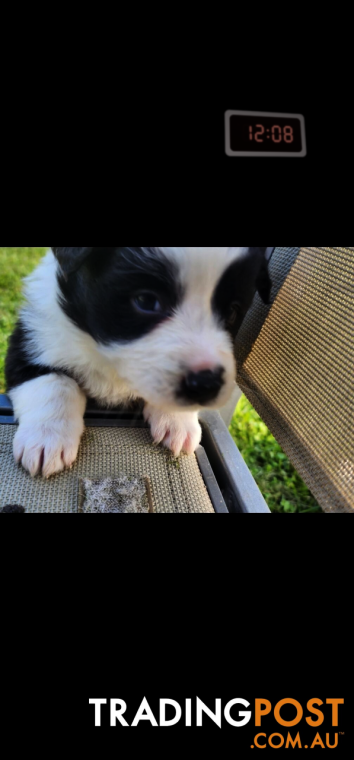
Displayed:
12,08
